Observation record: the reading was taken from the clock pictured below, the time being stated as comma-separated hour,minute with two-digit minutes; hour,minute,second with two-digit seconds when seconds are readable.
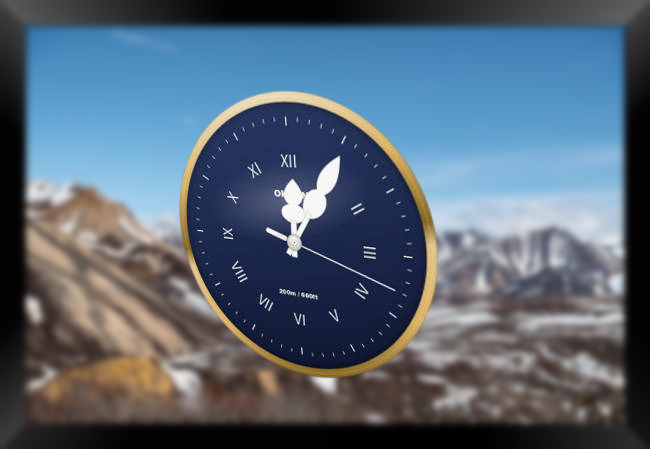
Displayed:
12,05,18
